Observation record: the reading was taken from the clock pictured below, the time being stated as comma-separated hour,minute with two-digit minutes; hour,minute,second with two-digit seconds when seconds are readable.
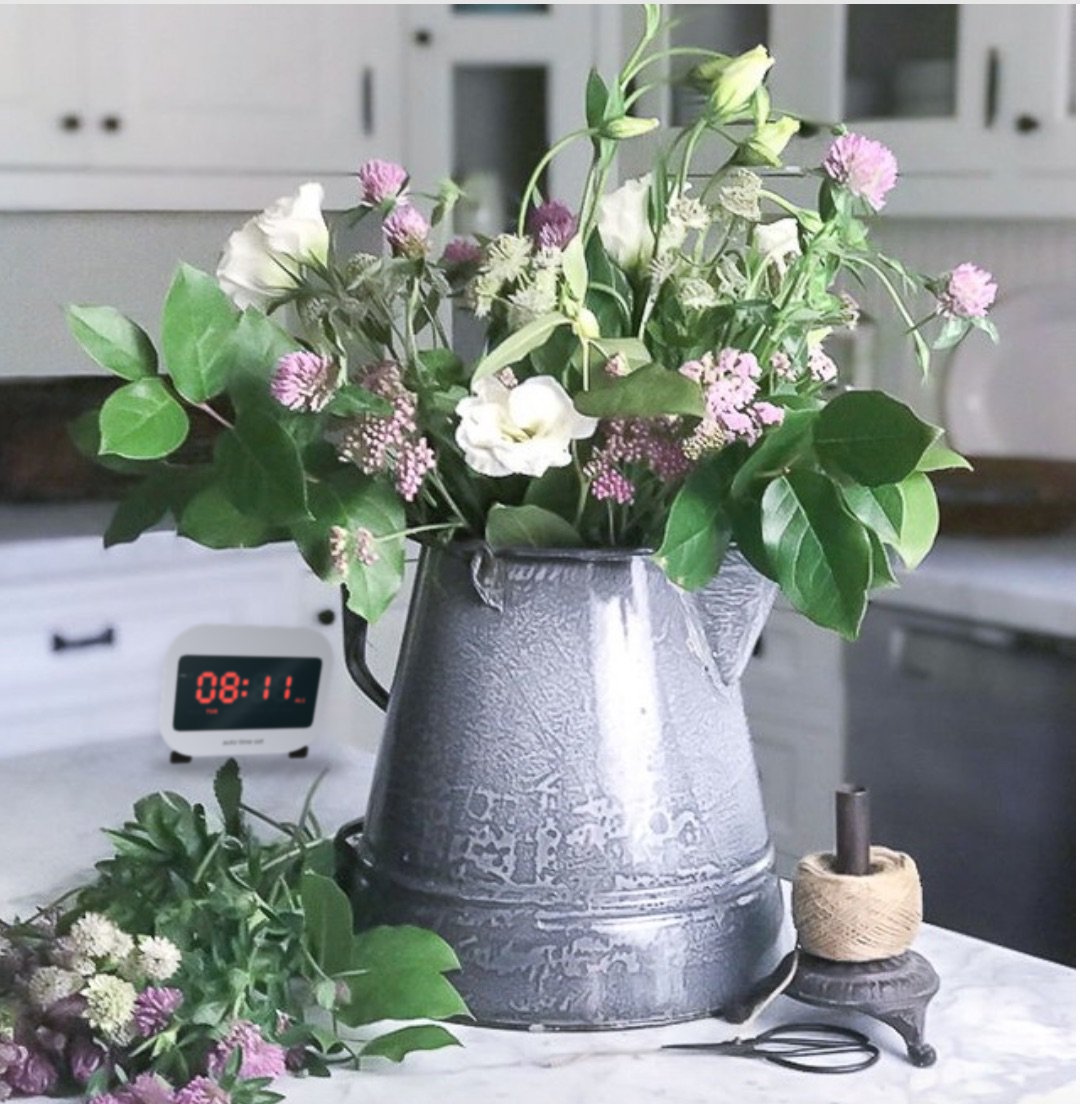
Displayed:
8,11
